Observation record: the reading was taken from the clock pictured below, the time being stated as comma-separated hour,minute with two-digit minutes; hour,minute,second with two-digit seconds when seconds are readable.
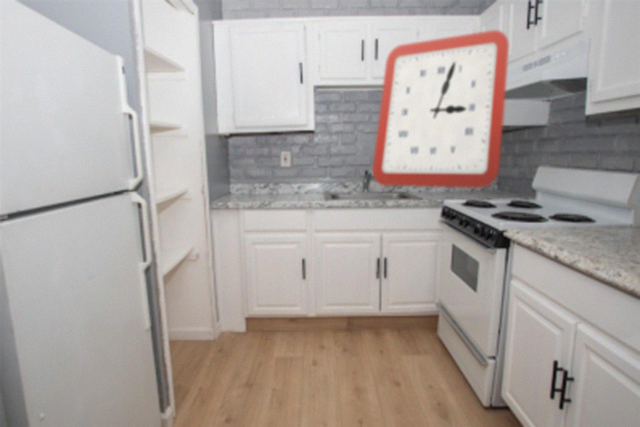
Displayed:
3,03
